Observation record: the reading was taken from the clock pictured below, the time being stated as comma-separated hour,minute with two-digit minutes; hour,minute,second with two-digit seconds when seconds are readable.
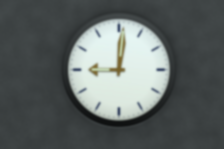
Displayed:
9,01
